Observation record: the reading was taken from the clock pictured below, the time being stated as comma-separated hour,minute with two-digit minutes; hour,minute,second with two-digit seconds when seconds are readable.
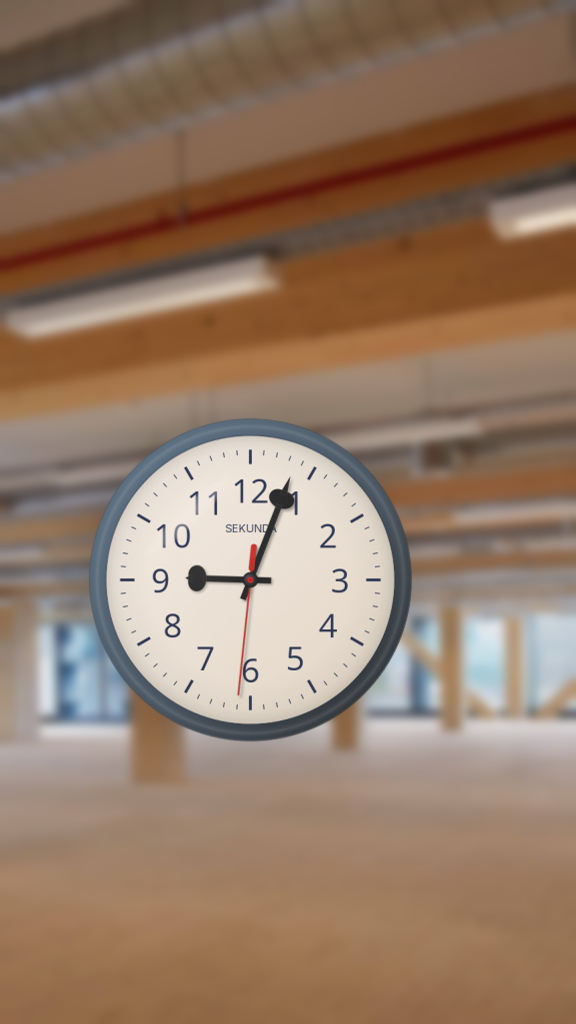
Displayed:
9,03,31
